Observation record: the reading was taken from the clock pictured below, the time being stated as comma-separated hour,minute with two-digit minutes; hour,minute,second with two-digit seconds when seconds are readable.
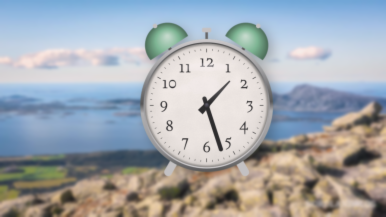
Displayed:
1,27
